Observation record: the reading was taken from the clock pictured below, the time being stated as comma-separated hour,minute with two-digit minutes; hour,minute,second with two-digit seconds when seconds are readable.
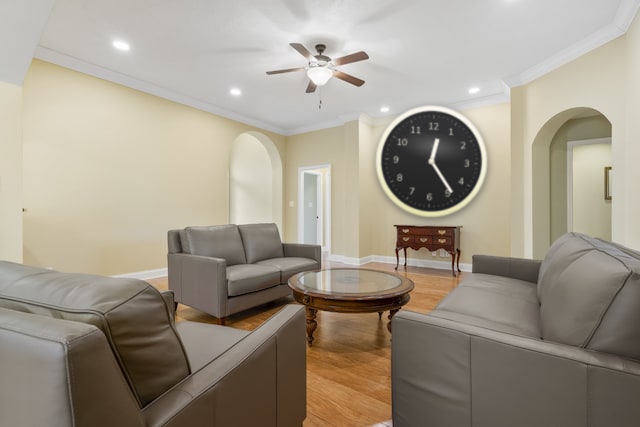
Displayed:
12,24
